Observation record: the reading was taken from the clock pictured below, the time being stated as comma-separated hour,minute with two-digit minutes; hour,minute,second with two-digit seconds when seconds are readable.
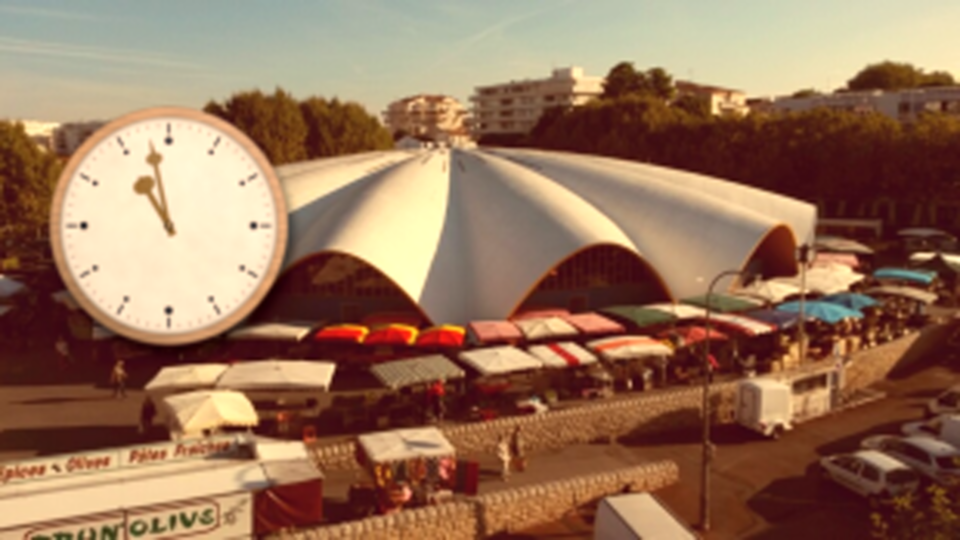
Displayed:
10,58
